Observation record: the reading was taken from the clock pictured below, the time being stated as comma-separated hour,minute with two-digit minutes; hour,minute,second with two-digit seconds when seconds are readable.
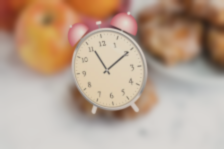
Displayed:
11,10
